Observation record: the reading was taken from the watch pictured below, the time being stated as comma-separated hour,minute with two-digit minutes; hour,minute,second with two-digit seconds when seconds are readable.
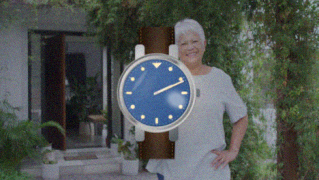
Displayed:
2,11
